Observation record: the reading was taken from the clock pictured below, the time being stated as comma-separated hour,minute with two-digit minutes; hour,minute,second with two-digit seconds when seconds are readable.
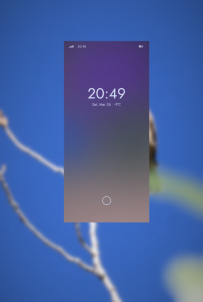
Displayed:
20,49
